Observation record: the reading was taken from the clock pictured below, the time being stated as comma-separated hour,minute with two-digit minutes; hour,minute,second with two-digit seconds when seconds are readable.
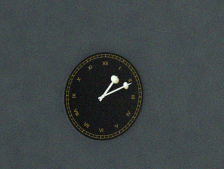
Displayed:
1,11
